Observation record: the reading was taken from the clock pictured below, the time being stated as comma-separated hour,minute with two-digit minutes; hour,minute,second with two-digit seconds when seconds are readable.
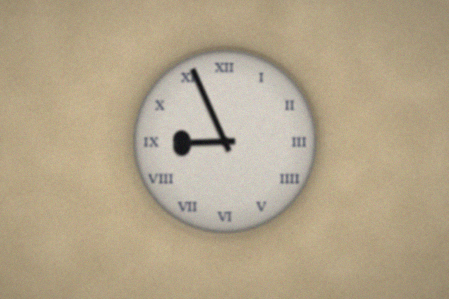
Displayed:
8,56
